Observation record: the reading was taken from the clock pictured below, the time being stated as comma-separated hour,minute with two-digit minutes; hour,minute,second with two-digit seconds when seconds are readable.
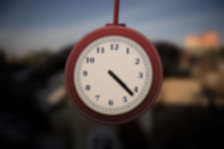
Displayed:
4,22
